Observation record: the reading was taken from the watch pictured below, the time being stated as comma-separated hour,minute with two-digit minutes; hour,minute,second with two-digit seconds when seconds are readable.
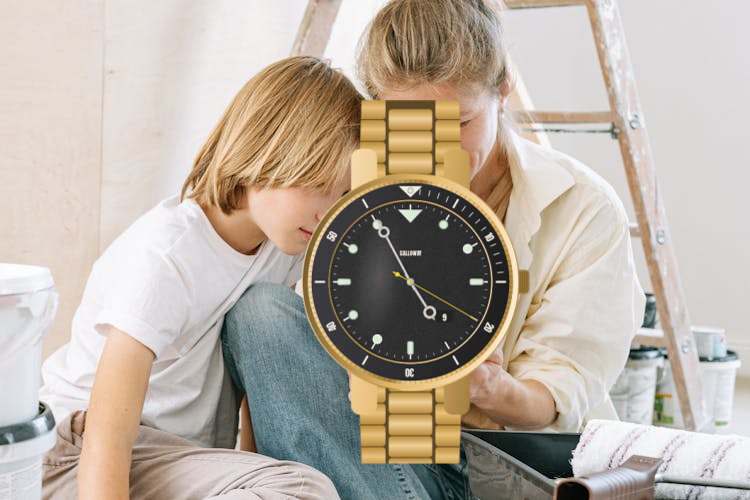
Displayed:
4,55,20
